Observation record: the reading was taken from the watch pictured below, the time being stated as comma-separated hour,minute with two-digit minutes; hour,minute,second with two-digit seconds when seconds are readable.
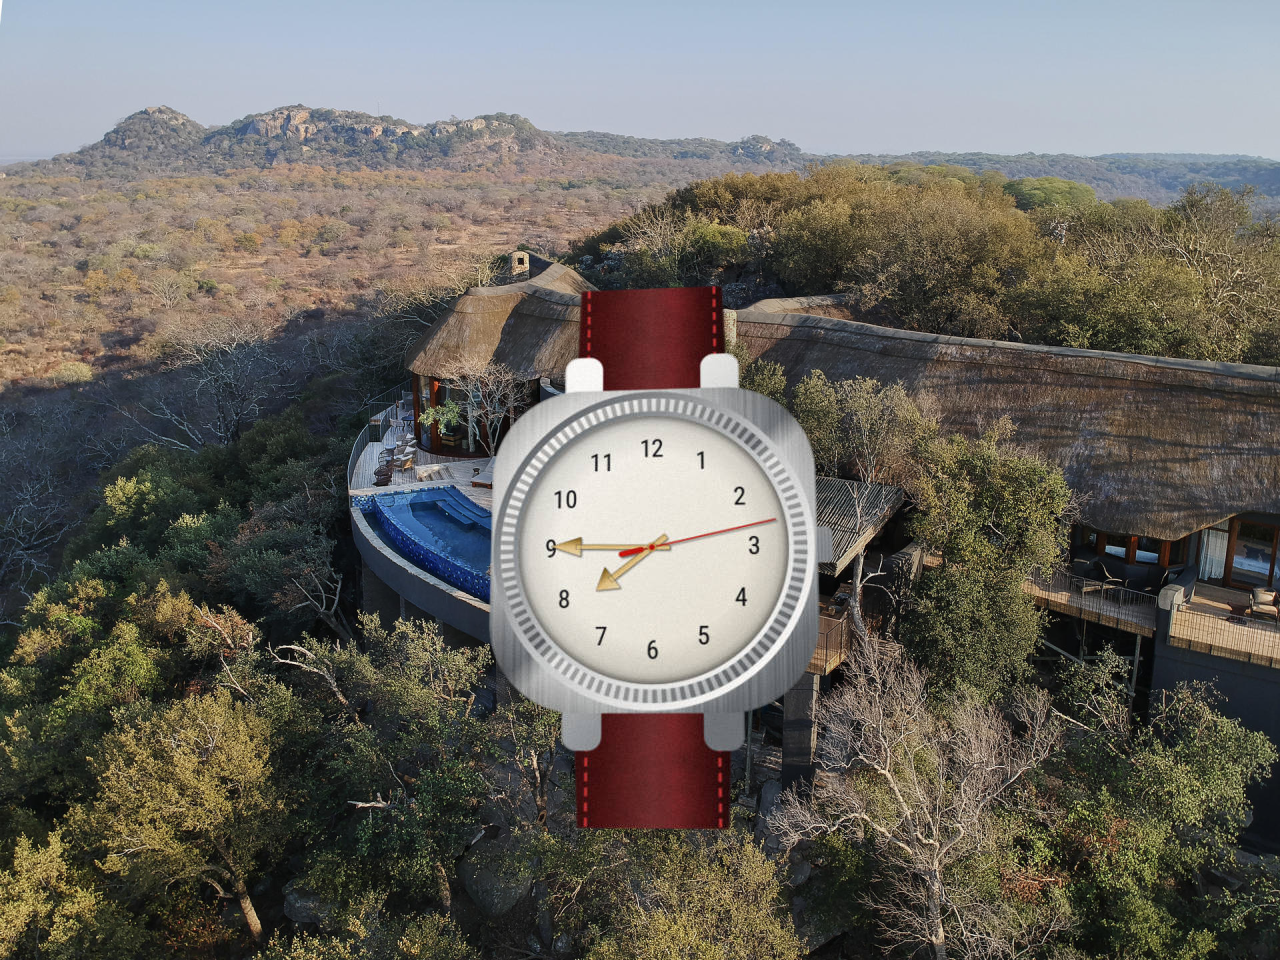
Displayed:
7,45,13
